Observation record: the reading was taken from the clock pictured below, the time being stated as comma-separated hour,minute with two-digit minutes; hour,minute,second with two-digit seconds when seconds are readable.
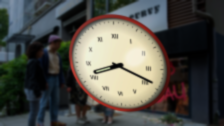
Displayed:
8,19
